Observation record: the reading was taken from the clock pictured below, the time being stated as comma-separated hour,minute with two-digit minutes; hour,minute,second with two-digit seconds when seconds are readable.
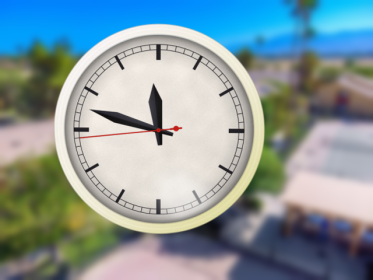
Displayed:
11,47,44
